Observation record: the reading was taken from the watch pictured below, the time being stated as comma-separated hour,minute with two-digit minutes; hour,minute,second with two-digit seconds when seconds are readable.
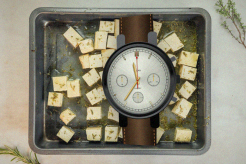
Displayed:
11,36
